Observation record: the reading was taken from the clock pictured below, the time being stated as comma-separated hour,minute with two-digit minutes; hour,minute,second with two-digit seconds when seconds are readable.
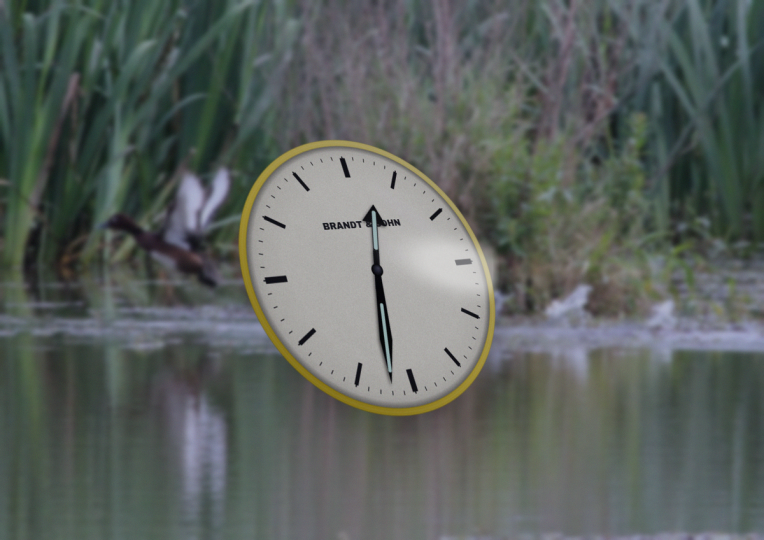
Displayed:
12,32
